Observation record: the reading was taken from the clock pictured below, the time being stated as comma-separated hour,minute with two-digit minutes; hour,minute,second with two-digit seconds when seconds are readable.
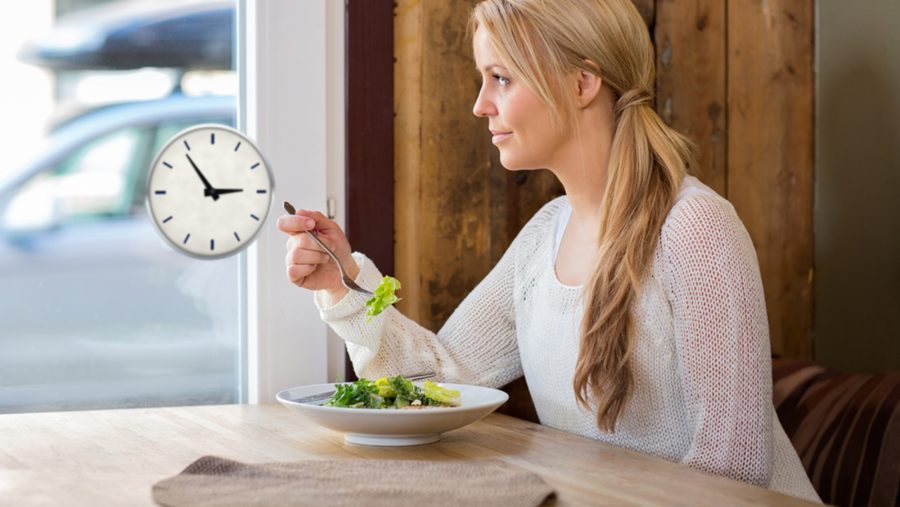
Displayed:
2,54
